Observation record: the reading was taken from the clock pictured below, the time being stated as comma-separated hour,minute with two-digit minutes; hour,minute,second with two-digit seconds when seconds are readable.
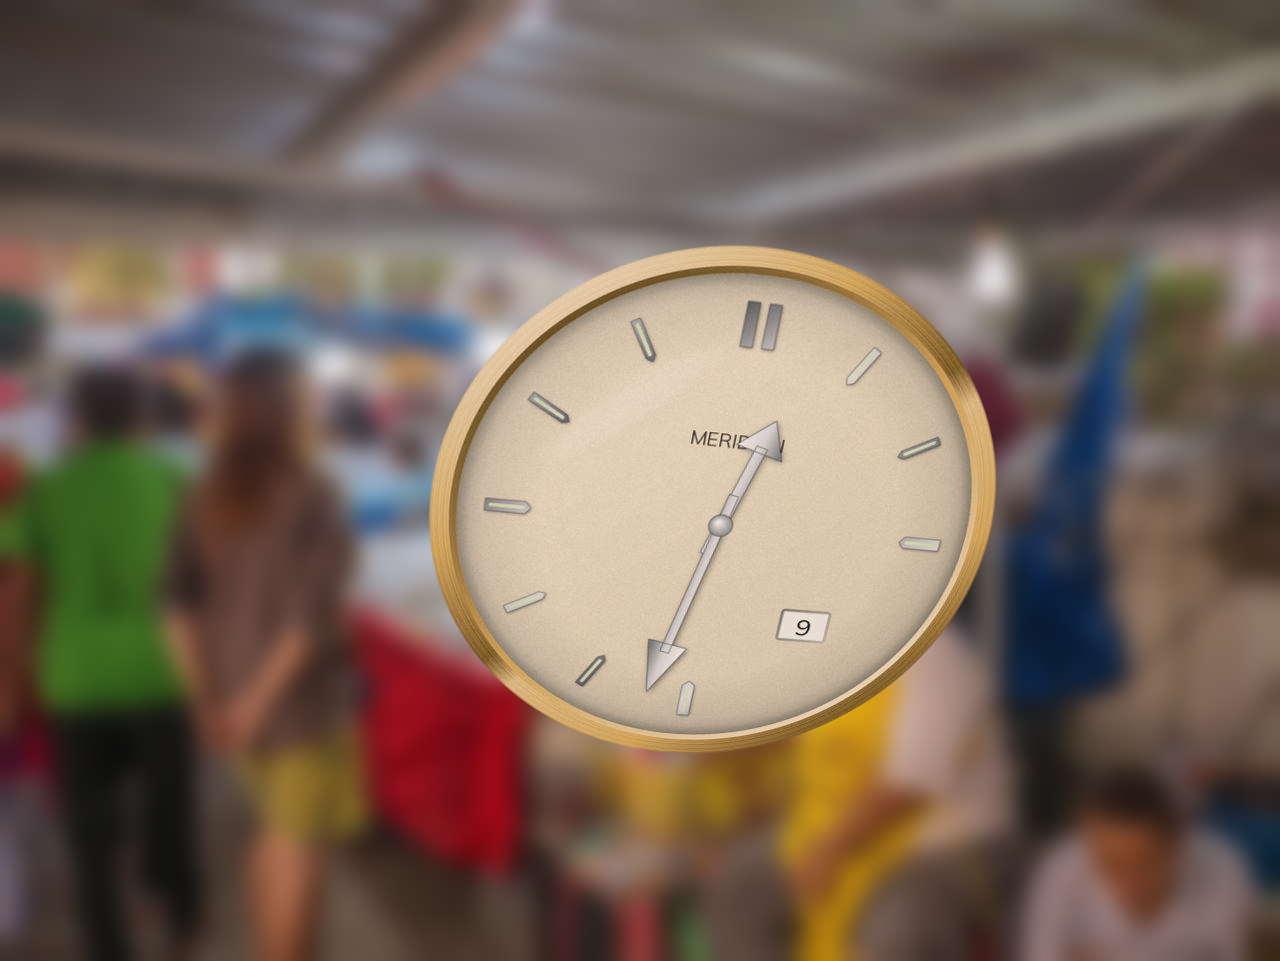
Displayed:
12,32
